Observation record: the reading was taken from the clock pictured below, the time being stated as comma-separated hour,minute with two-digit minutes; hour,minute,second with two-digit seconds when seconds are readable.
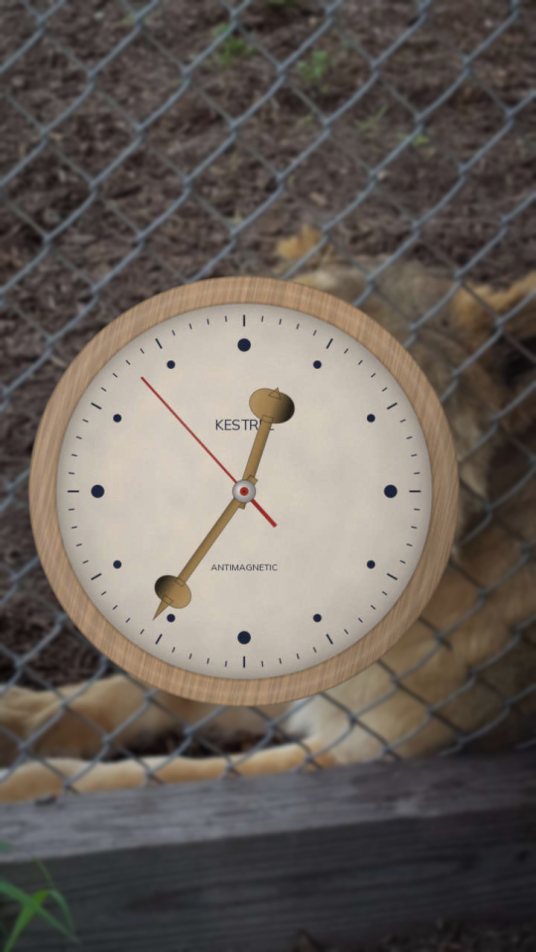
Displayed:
12,35,53
